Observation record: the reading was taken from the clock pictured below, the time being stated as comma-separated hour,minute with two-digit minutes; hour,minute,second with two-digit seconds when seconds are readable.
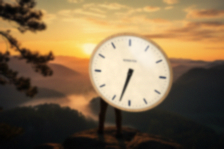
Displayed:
6,33
